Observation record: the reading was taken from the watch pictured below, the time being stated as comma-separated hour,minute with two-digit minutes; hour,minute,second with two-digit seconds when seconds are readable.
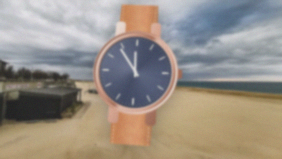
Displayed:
11,54
